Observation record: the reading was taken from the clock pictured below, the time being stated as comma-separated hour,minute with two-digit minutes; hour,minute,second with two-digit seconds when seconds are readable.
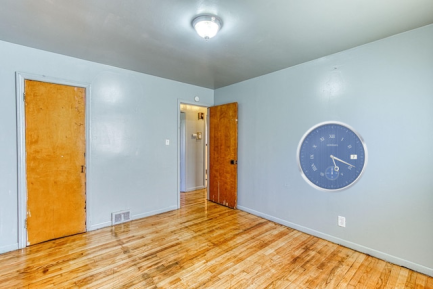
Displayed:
5,19
